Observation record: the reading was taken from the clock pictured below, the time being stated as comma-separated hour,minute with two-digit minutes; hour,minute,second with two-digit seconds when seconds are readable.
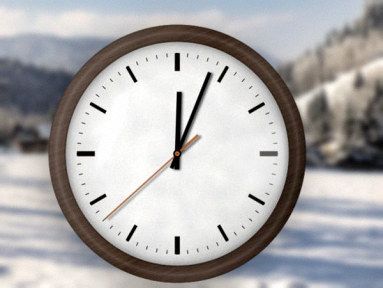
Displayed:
12,03,38
